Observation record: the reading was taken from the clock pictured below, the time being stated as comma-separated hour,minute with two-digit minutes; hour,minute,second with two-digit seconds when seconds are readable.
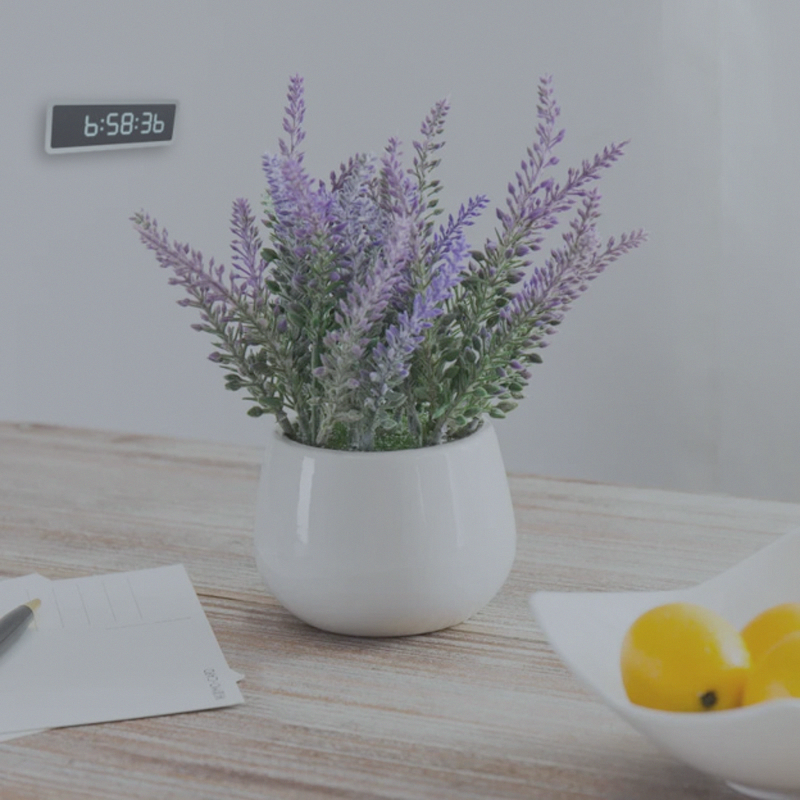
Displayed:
6,58,36
